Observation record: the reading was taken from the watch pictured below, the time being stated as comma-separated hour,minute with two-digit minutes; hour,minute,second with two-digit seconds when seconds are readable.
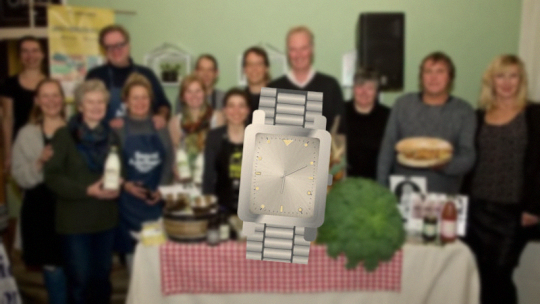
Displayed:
6,10
